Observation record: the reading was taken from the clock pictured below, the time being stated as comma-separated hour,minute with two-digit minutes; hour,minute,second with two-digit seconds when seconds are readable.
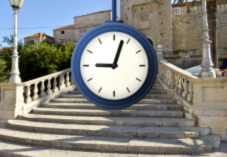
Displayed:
9,03
